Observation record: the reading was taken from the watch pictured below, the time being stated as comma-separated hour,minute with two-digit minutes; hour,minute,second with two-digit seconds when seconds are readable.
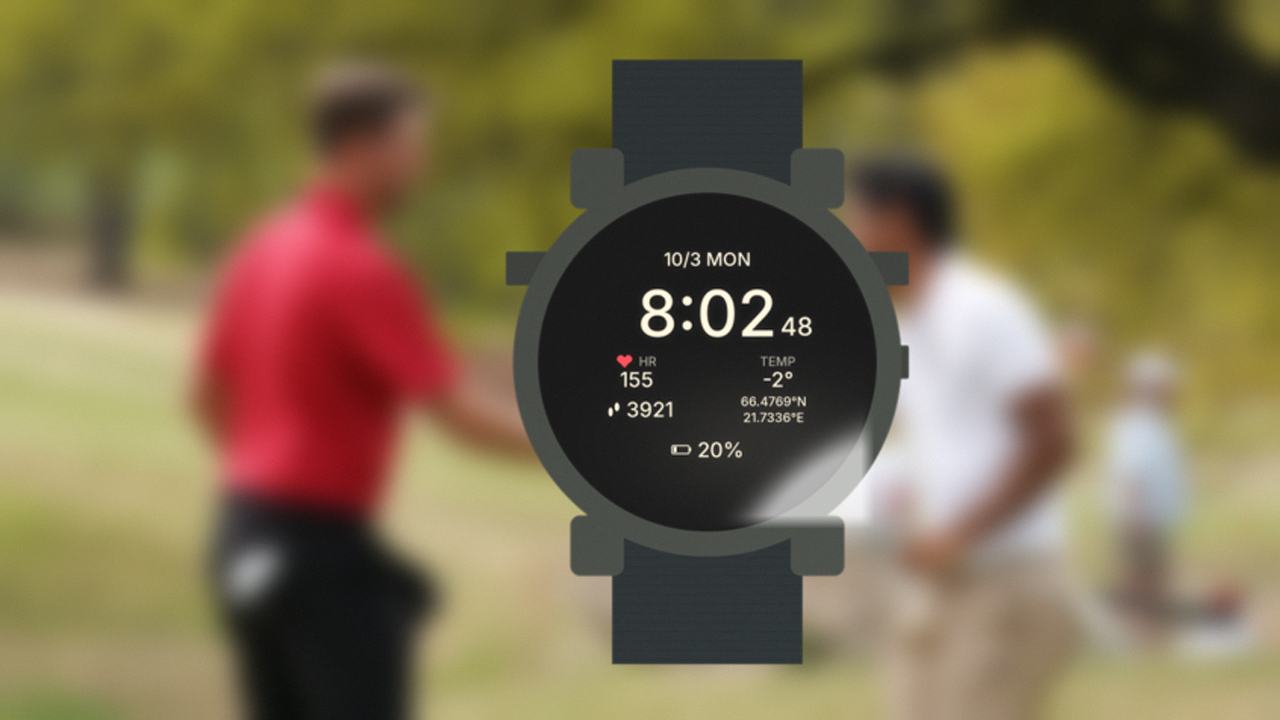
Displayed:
8,02,48
